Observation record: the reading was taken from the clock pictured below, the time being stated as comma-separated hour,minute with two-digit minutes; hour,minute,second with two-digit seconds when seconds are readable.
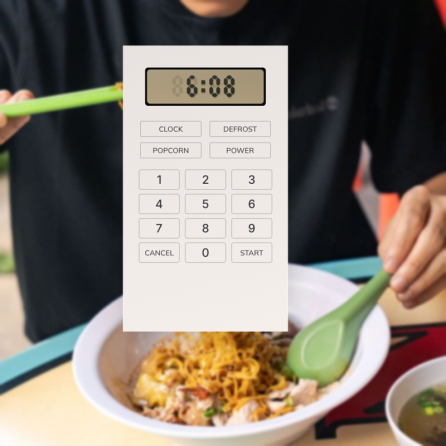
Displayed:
6,08
